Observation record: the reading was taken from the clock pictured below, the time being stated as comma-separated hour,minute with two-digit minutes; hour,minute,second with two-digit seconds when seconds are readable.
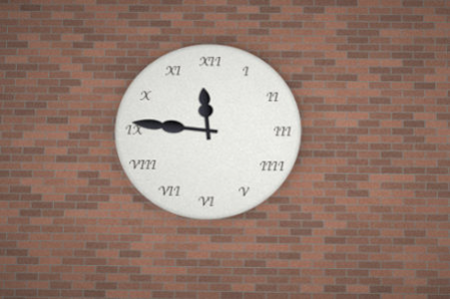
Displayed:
11,46
